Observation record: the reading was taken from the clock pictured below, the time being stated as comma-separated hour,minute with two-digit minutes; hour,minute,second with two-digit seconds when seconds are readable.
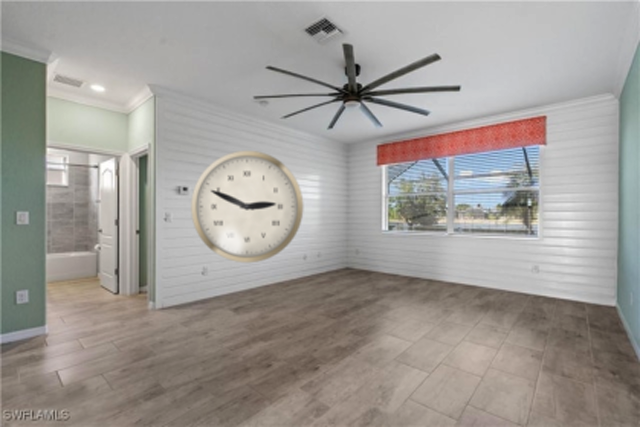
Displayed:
2,49
